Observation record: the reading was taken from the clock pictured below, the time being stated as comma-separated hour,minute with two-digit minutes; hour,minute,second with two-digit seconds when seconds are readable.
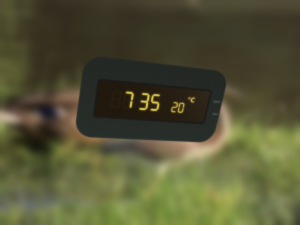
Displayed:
7,35
